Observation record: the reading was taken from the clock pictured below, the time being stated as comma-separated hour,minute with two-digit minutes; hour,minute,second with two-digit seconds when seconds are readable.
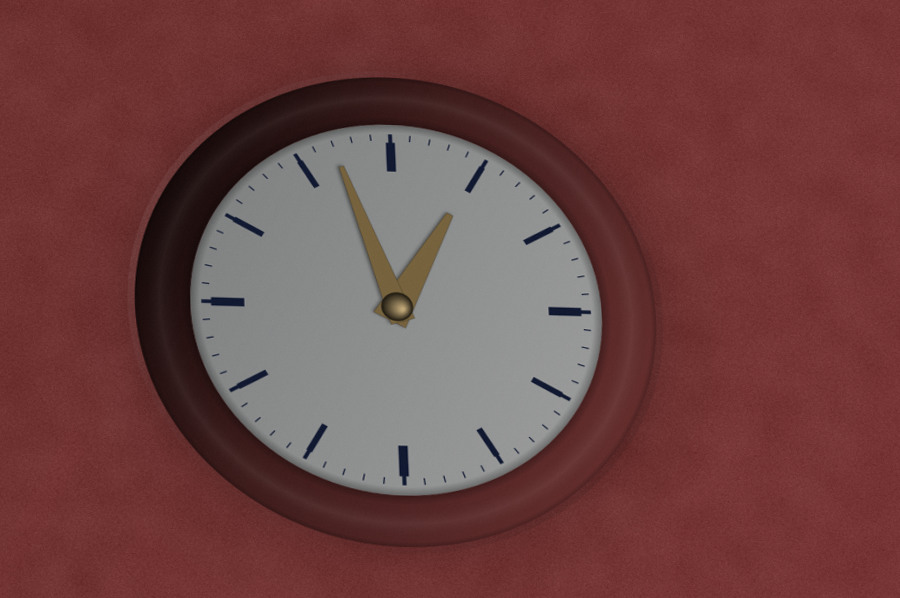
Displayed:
12,57
